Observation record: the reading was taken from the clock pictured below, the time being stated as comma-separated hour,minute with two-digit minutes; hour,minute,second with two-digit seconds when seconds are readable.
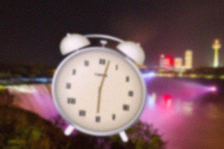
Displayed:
6,02
